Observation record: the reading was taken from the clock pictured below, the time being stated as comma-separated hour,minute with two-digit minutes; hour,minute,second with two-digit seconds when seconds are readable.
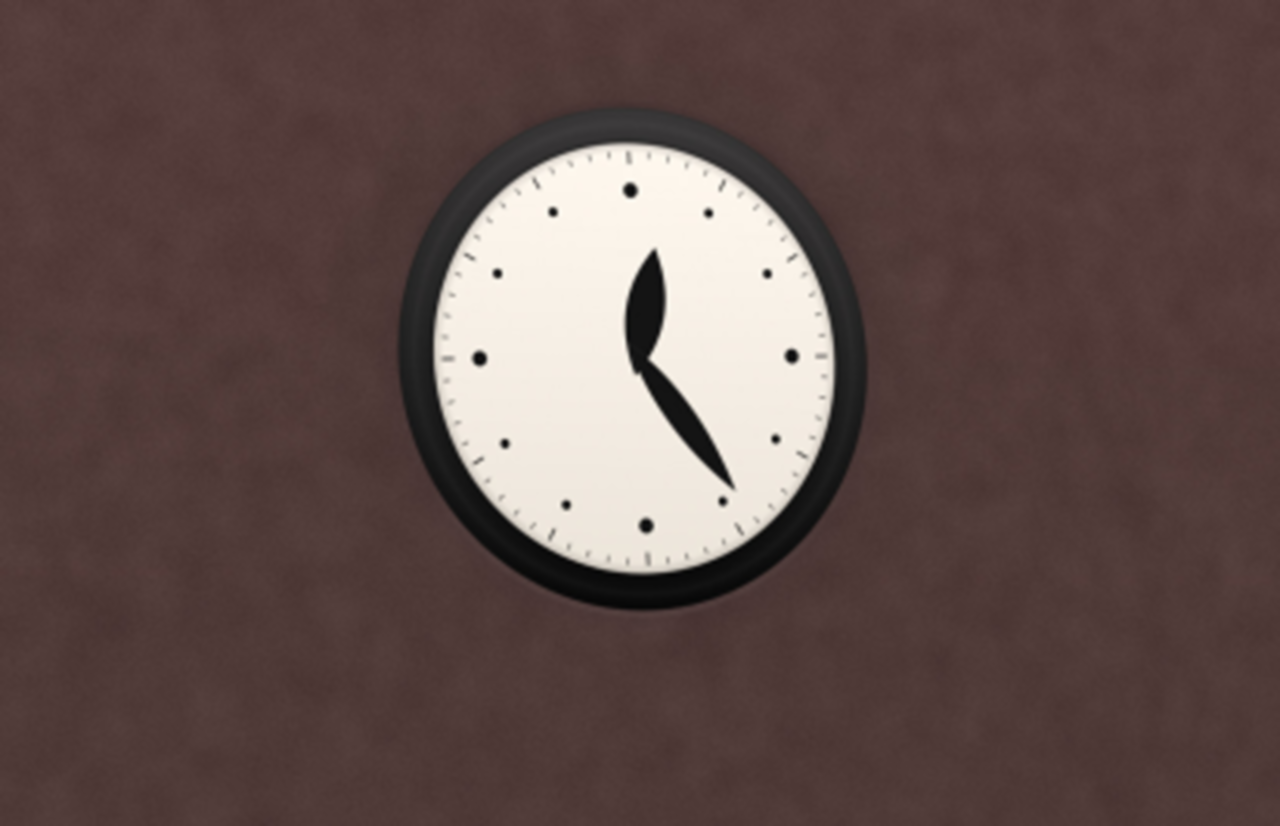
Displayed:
12,24
